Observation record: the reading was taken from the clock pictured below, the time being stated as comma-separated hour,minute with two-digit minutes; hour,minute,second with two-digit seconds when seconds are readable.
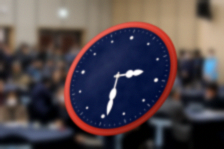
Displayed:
2,29
